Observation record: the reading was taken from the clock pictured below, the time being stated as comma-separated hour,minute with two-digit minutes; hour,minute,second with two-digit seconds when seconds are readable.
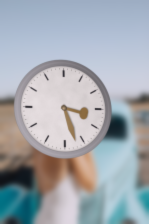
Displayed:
3,27
